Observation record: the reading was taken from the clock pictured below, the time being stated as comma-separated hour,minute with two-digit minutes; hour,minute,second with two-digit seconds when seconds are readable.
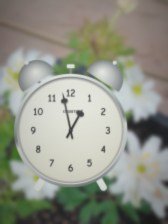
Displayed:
12,58
